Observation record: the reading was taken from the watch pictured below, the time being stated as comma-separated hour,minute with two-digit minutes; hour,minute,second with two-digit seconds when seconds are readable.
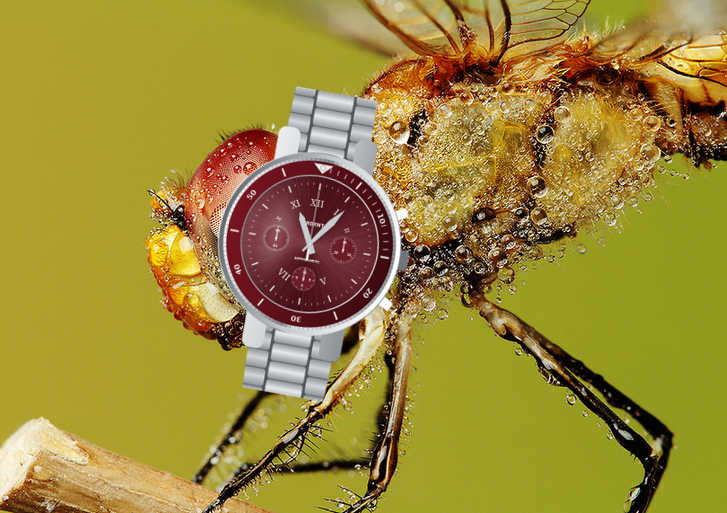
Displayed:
11,06
